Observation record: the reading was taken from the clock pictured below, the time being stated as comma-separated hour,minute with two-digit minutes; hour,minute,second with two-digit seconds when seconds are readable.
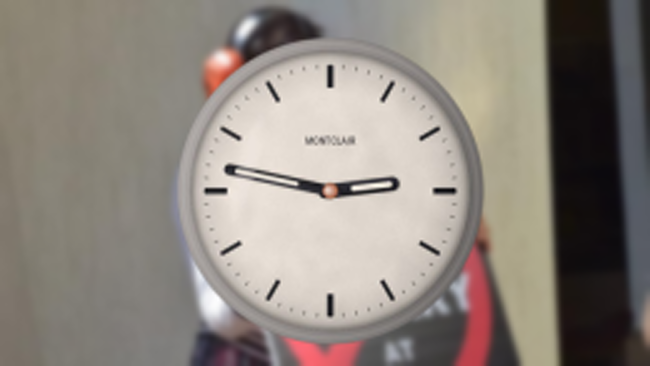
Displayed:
2,47
